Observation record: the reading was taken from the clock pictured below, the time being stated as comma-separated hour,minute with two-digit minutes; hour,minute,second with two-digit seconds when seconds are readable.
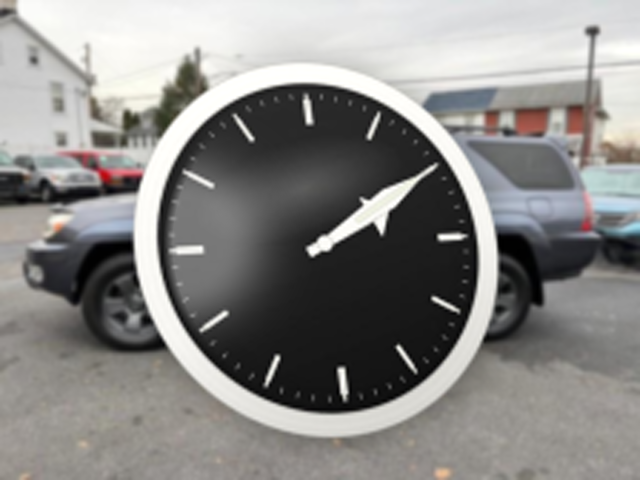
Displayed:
2,10
